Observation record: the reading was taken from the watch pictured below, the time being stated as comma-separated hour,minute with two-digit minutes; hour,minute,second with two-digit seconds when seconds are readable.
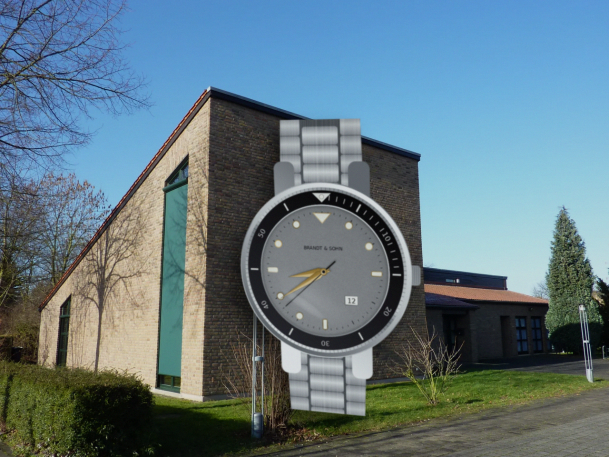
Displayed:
8,39,38
